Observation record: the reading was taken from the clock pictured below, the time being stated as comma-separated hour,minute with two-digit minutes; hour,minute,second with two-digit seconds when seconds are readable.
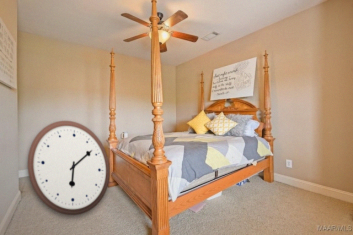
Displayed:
6,08
